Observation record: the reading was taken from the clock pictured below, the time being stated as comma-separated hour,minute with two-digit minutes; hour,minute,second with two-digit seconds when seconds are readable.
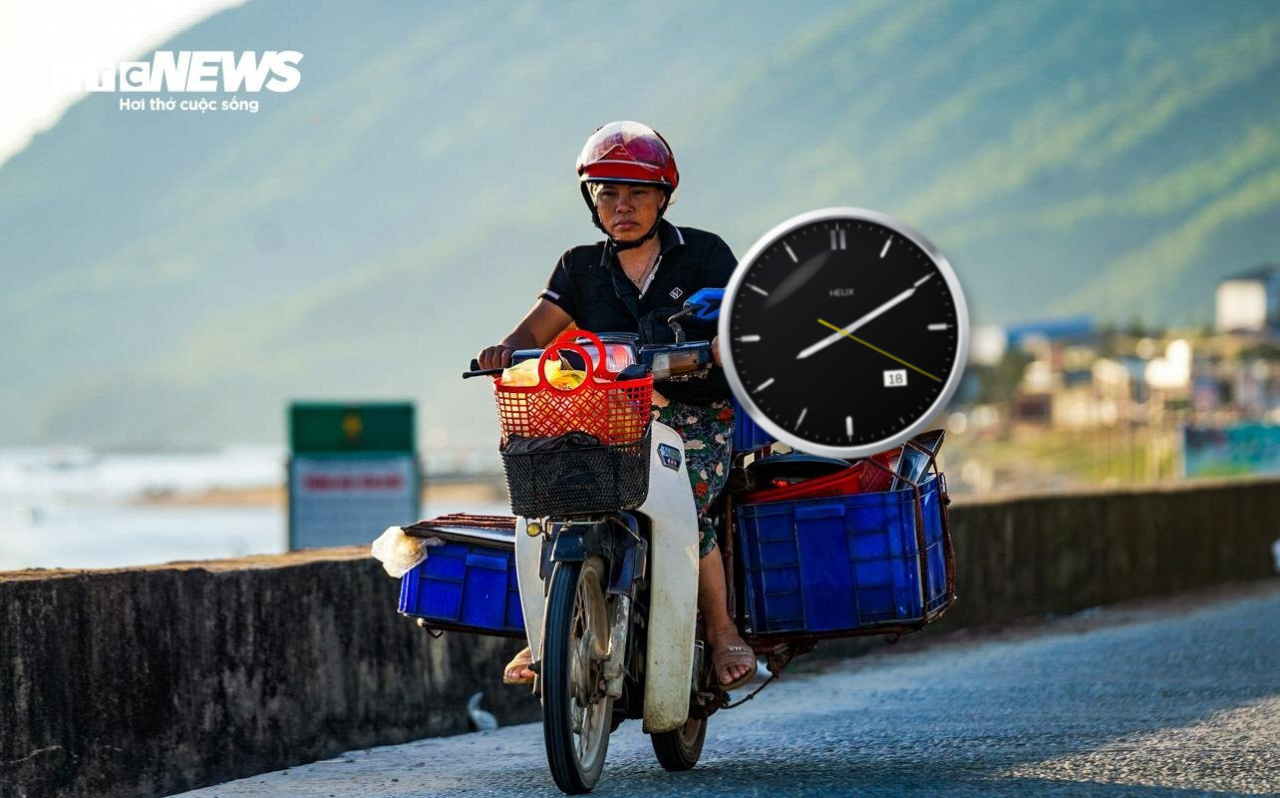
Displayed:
8,10,20
